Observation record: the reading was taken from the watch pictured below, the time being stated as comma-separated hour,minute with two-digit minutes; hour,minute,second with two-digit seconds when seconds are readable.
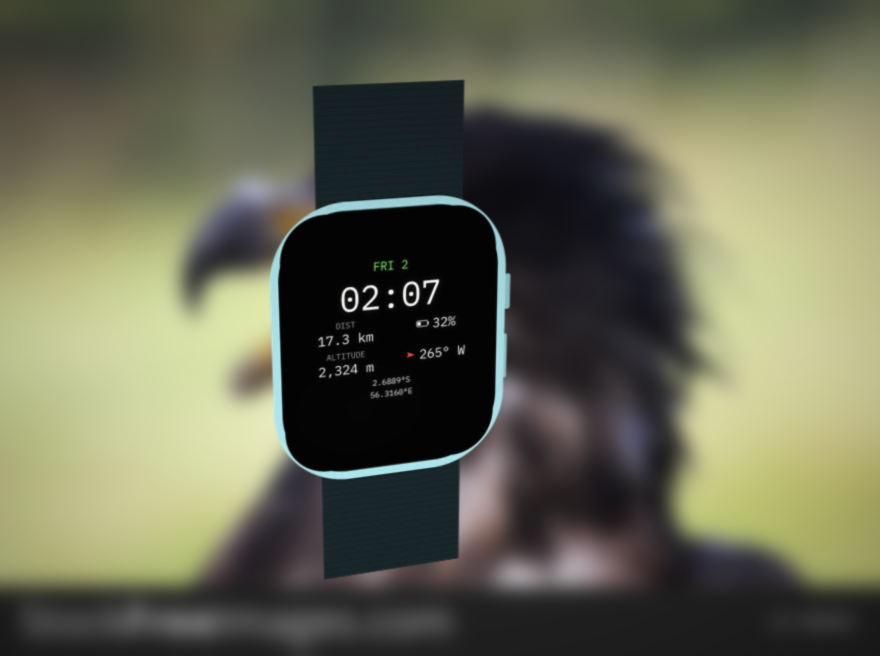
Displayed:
2,07
